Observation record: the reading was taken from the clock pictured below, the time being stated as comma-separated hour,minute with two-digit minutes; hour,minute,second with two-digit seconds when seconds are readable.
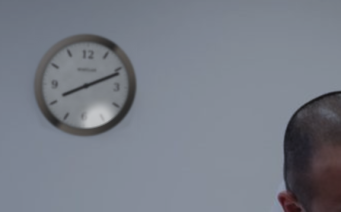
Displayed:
8,11
